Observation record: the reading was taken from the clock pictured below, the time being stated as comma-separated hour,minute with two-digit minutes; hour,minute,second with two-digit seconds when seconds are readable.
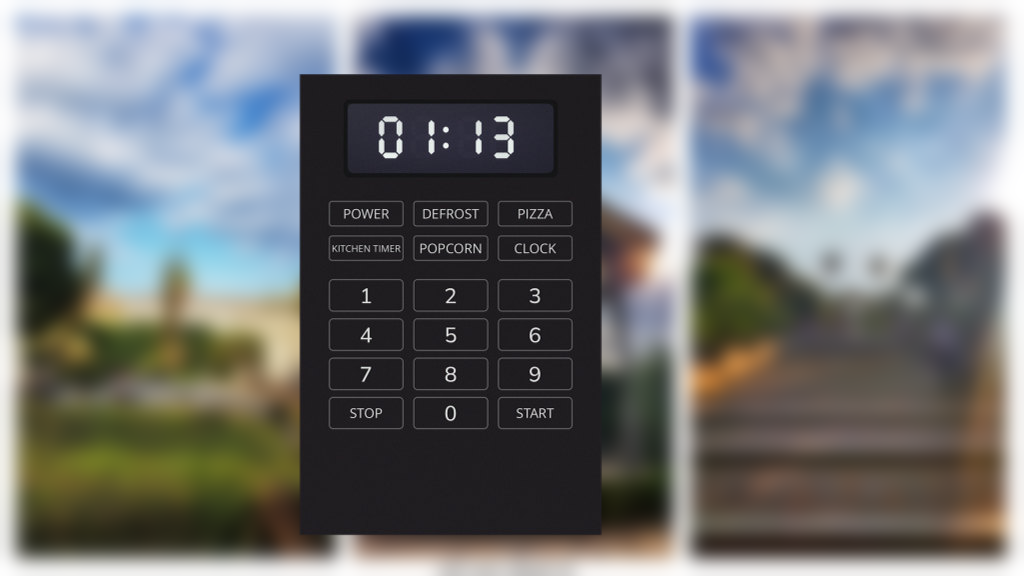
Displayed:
1,13
